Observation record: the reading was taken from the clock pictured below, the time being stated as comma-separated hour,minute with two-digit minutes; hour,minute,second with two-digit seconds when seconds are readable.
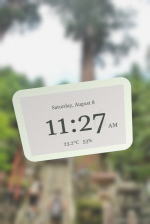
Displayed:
11,27
